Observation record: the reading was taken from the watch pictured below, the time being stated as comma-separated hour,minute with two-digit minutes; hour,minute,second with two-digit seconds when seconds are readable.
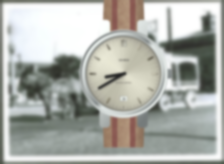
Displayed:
8,40
